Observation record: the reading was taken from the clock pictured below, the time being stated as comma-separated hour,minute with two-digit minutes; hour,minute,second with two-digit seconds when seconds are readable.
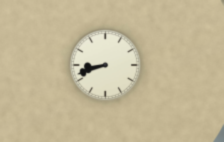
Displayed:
8,42
